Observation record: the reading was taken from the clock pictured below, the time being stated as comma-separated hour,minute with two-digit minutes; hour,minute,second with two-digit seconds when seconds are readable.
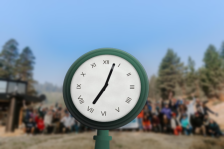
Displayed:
7,03
